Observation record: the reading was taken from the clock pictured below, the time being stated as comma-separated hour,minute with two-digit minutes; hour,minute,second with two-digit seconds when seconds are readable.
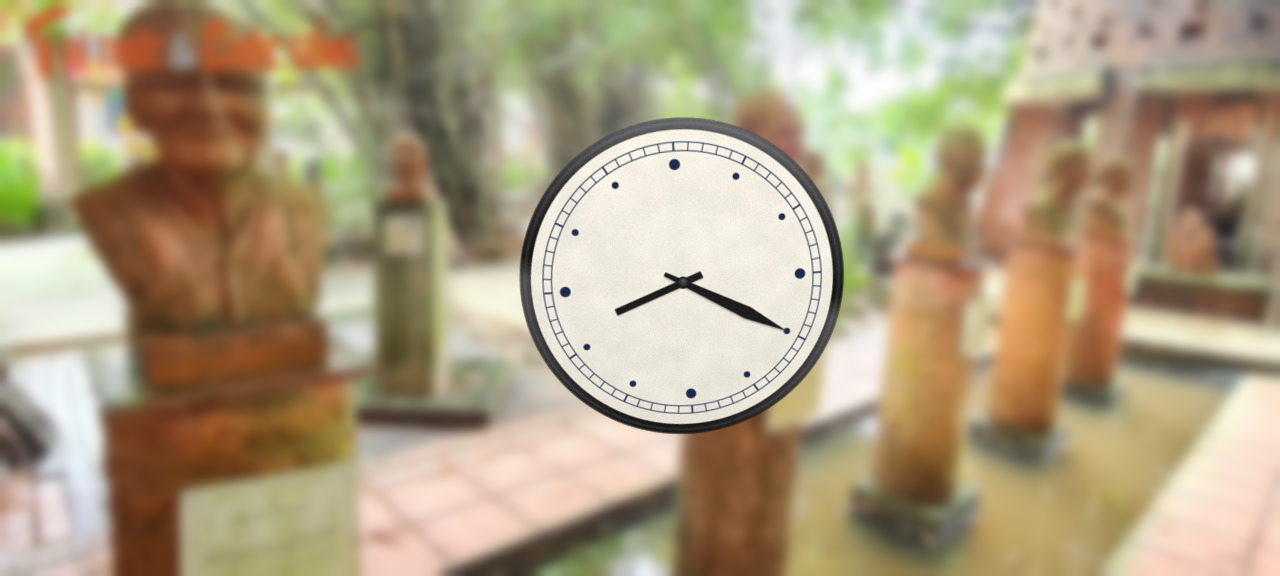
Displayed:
8,20
